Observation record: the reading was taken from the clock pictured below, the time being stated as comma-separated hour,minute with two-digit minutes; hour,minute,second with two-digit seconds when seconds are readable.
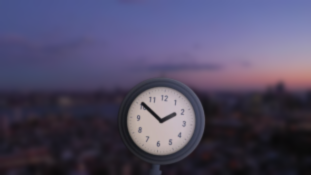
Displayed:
1,51
